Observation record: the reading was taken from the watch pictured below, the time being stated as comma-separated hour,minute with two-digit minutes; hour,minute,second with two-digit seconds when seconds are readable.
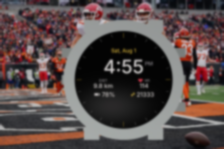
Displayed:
4,55
